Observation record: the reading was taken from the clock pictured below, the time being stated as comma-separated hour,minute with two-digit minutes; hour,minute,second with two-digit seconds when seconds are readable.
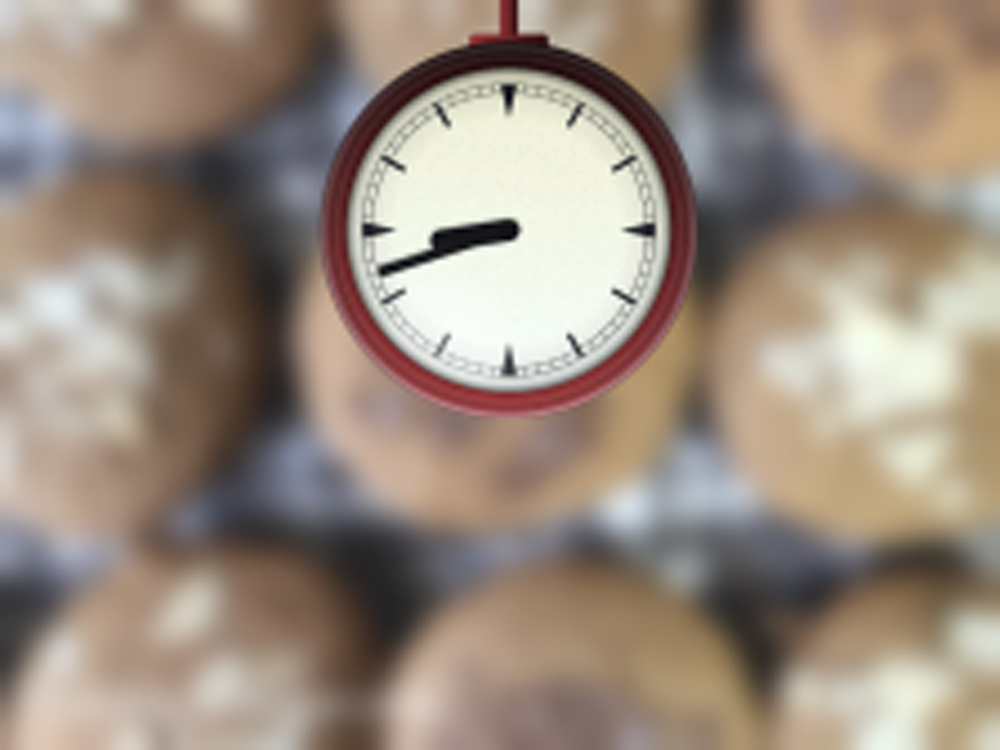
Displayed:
8,42
